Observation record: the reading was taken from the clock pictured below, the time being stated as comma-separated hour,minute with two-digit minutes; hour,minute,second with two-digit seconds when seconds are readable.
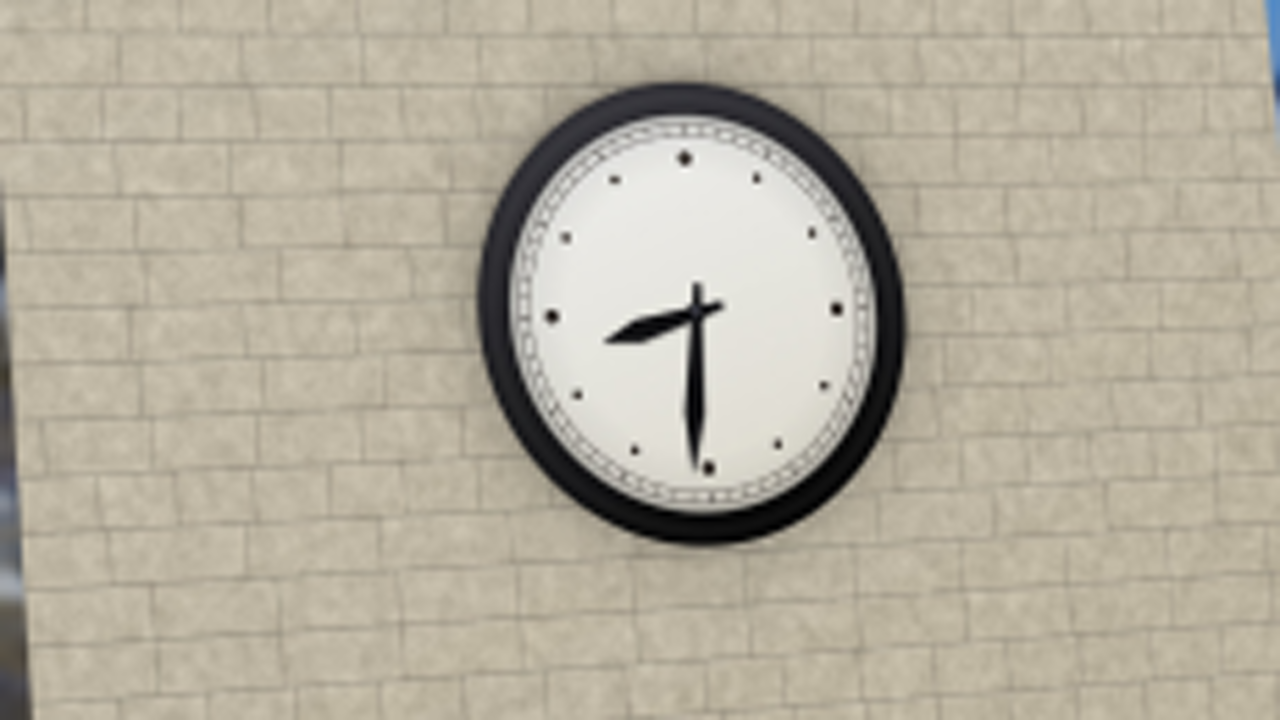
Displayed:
8,31
